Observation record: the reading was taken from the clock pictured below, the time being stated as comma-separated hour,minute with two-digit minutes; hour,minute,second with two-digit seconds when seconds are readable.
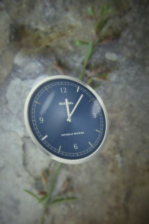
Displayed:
12,07
